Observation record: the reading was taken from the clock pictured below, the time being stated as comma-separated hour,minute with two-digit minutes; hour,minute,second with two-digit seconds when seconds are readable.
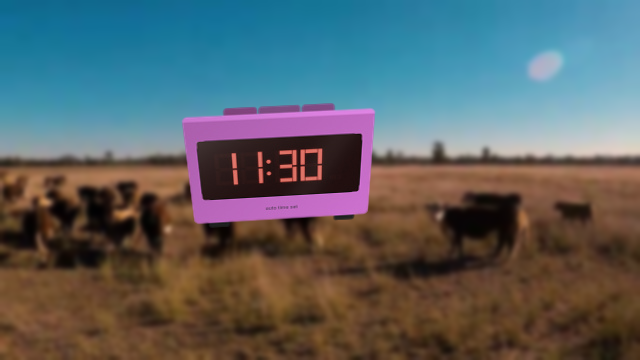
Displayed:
11,30
